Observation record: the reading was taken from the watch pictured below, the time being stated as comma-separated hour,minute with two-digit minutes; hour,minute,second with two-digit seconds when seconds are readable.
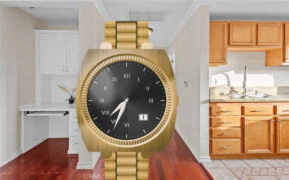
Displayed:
7,34
